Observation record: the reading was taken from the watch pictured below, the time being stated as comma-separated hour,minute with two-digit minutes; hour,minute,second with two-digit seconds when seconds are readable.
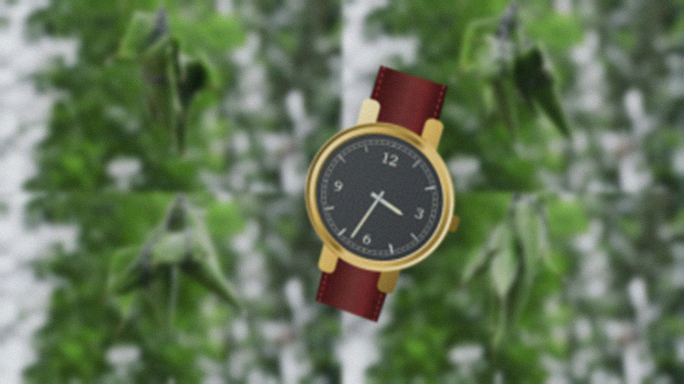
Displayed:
3,33
